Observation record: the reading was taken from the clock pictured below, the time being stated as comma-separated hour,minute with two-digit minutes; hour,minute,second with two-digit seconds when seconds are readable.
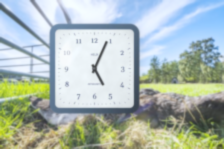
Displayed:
5,04
